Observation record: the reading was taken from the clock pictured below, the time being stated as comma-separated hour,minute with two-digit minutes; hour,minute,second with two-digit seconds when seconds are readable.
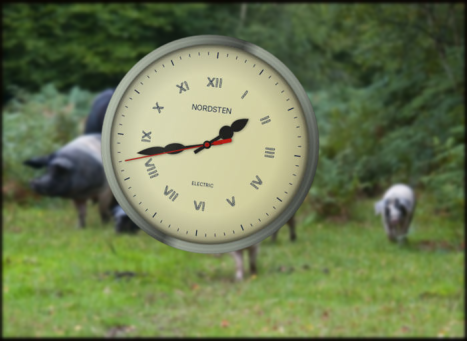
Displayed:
1,42,42
